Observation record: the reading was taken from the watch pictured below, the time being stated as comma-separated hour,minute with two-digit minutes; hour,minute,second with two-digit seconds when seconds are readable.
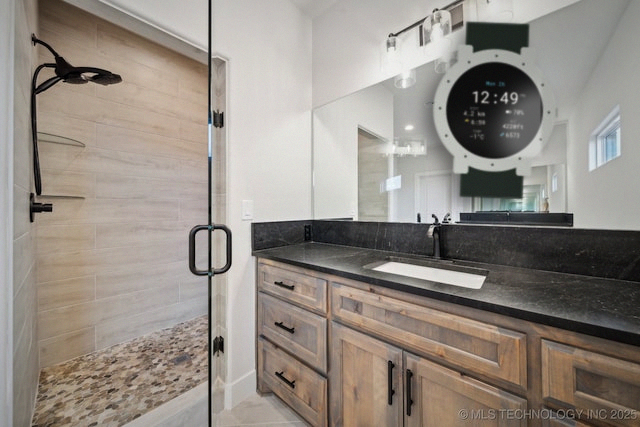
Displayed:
12,49
